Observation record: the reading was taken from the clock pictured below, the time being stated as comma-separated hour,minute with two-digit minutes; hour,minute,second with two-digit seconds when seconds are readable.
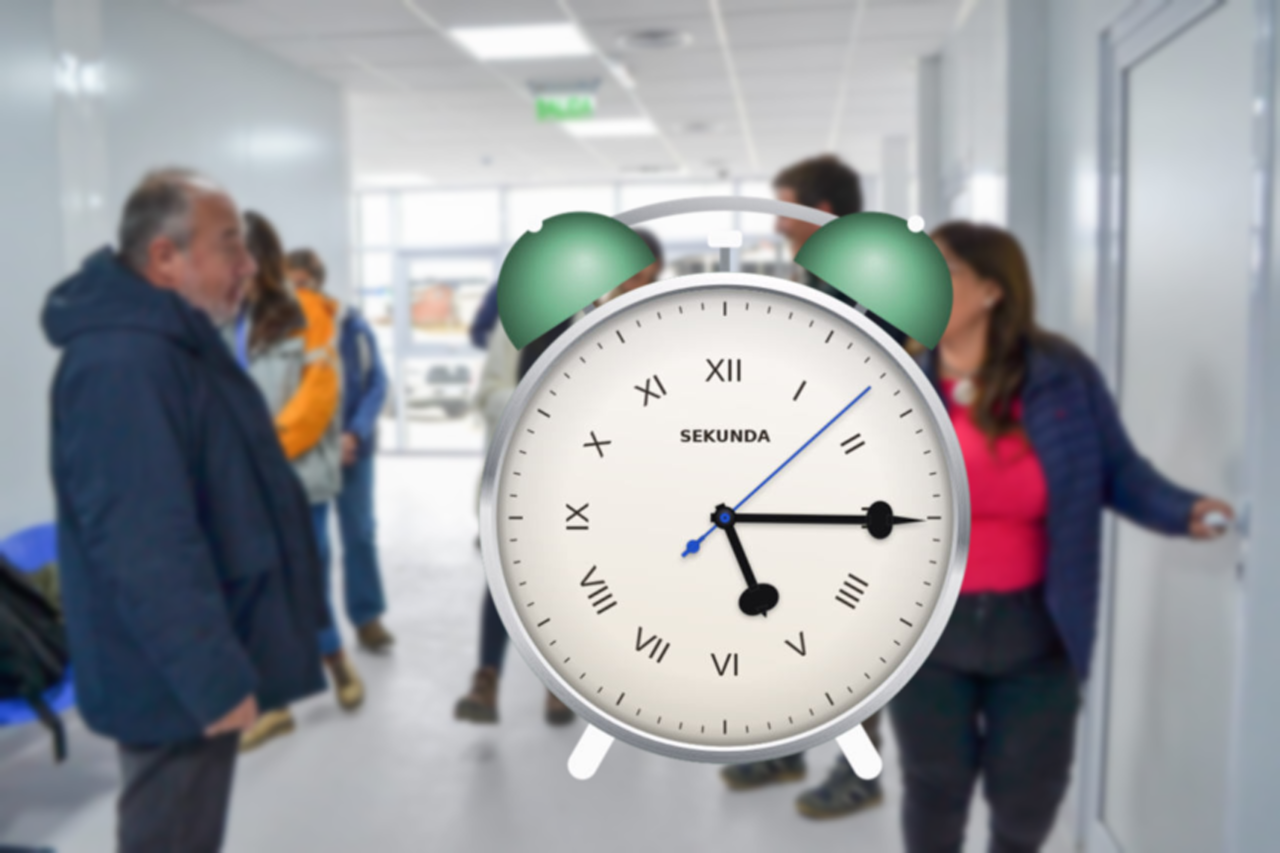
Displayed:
5,15,08
